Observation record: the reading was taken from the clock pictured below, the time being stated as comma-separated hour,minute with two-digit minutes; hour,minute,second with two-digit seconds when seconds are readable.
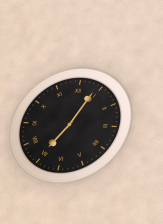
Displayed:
7,04
